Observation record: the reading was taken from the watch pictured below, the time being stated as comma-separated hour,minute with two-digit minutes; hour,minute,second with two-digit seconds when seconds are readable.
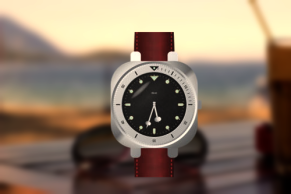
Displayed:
5,33
